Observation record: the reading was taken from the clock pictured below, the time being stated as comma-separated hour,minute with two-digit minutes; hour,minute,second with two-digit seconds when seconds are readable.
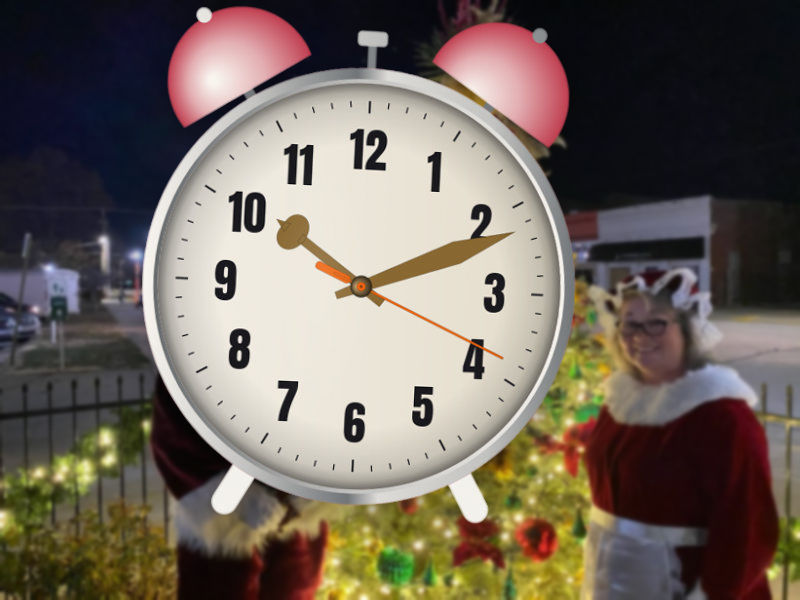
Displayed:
10,11,19
